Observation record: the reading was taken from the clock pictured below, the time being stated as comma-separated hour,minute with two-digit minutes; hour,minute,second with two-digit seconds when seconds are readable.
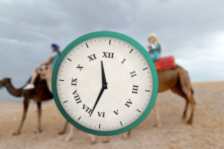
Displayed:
11,33
